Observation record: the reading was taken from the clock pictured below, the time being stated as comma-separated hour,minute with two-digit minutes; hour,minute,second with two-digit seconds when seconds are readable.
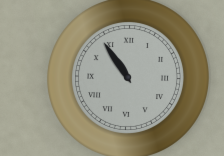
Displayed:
10,54
